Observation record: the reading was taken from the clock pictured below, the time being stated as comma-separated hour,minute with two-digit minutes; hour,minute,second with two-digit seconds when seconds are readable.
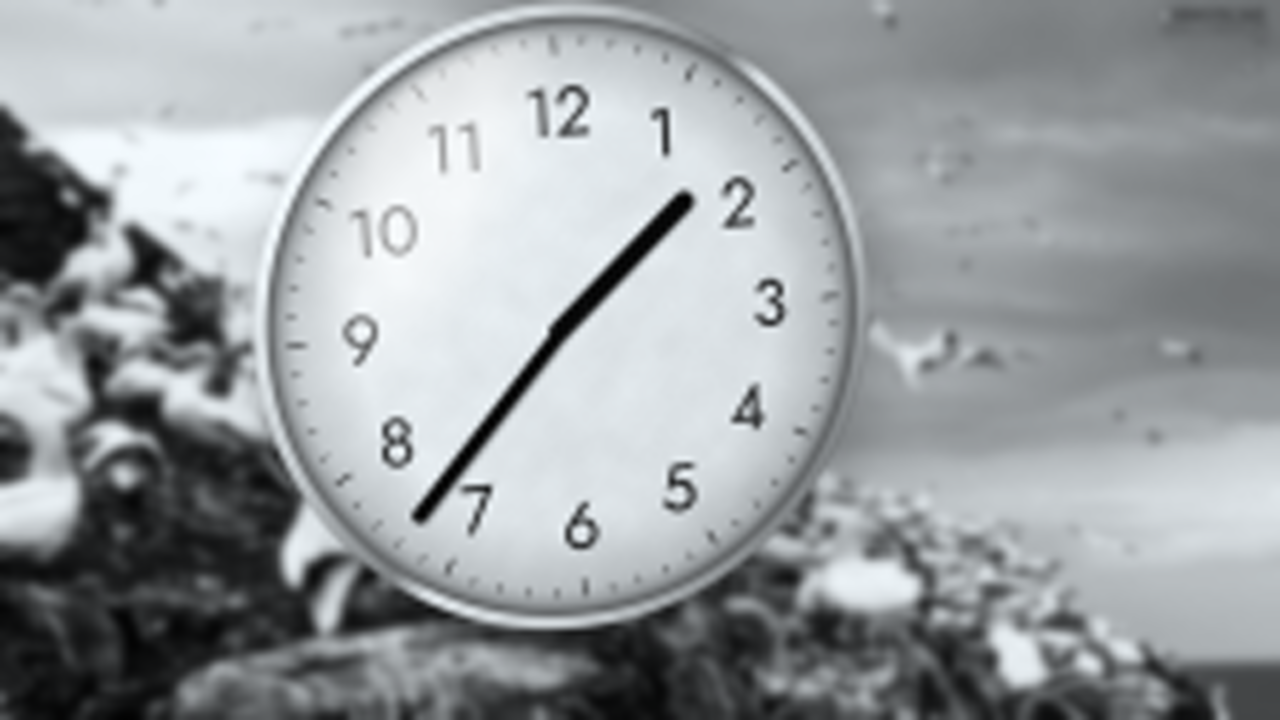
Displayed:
1,37
